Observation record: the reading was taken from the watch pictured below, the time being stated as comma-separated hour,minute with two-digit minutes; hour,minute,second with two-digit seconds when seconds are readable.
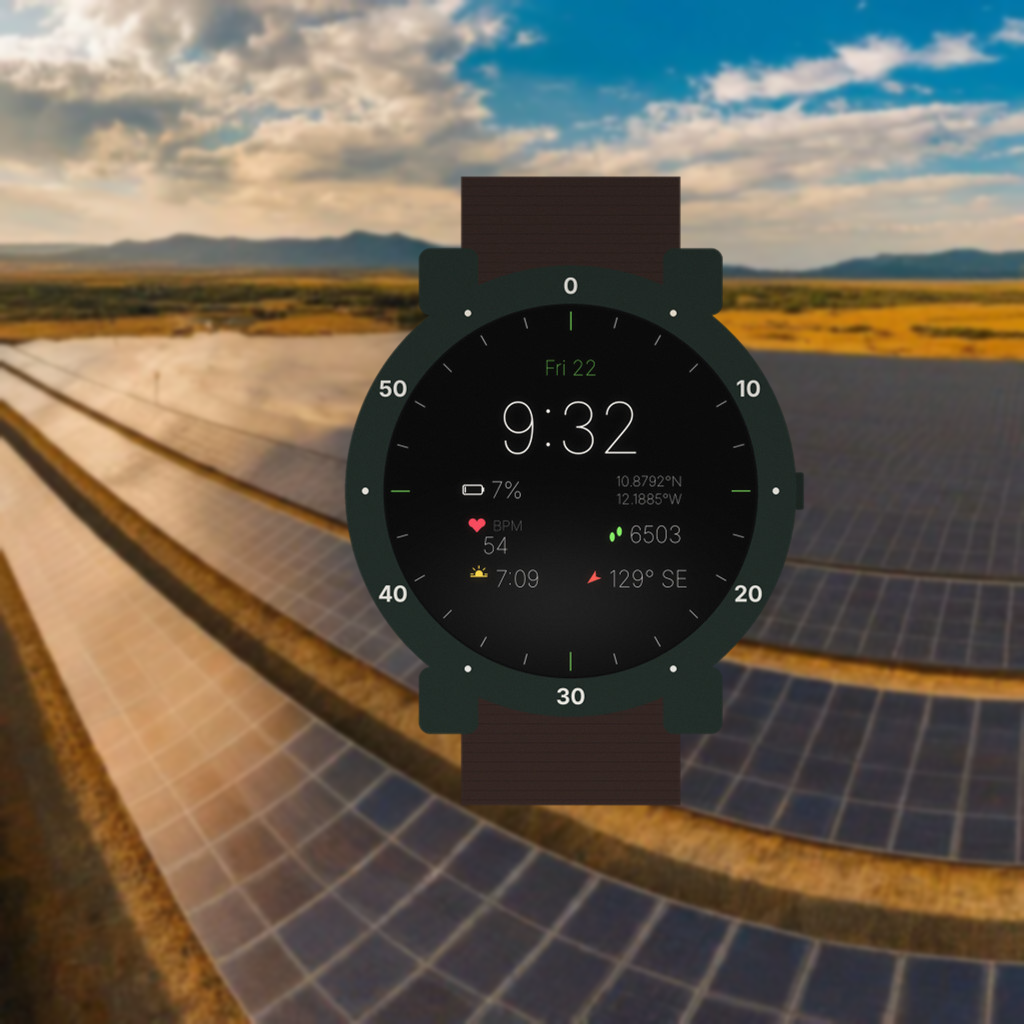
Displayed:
9,32
